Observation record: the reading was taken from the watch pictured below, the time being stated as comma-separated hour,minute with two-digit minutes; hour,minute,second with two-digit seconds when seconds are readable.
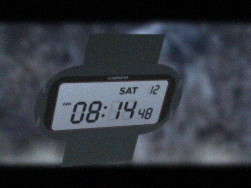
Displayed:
8,14,48
